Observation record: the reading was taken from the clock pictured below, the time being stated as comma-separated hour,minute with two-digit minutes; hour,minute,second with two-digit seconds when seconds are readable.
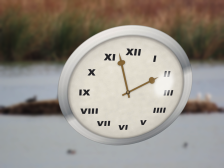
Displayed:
1,57
